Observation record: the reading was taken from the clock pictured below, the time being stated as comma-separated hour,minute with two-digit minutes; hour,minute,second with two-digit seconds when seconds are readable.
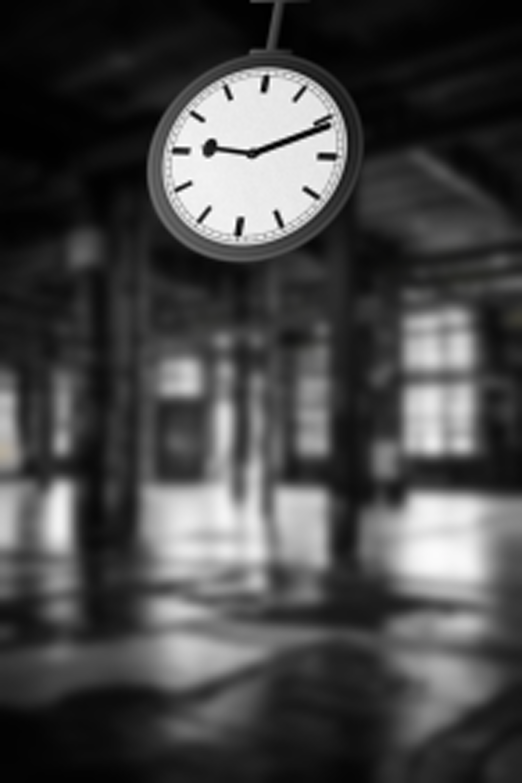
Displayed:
9,11
